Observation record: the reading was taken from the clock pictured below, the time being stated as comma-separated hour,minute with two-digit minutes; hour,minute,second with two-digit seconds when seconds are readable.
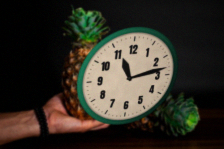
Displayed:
11,13
